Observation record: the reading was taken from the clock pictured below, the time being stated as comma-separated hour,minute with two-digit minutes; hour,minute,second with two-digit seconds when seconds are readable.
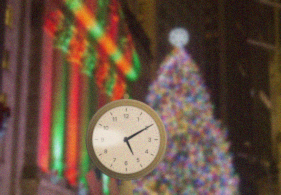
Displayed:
5,10
